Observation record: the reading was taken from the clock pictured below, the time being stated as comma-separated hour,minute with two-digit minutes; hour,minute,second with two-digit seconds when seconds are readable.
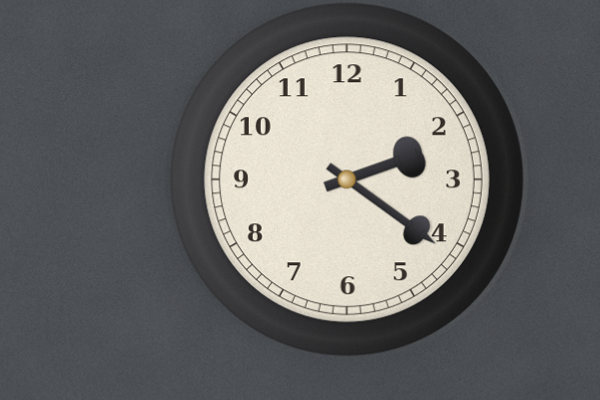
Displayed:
2,21
